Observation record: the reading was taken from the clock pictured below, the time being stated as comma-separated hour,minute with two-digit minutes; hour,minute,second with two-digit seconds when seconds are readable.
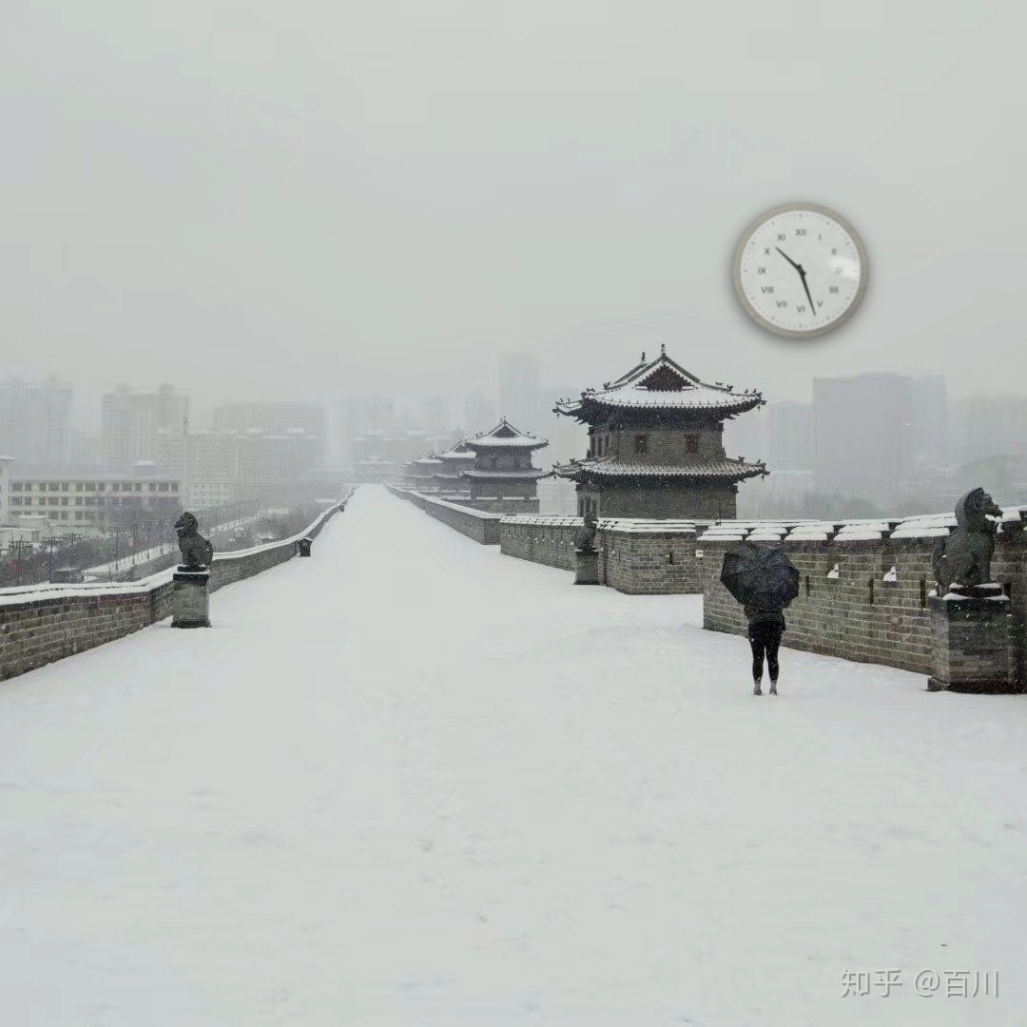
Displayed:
10,27
